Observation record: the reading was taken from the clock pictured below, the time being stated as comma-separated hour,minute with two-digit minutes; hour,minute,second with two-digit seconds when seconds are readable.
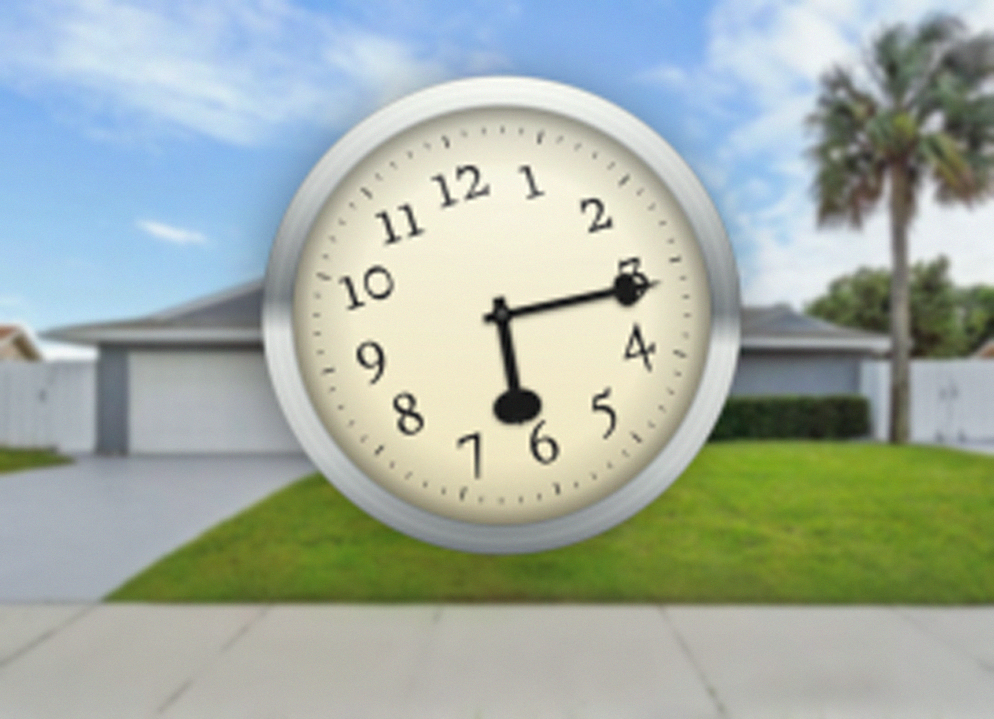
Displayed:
6,16
